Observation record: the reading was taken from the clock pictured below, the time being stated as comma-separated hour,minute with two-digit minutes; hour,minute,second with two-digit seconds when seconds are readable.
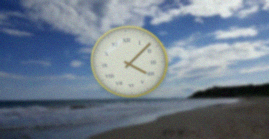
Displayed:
4,08
